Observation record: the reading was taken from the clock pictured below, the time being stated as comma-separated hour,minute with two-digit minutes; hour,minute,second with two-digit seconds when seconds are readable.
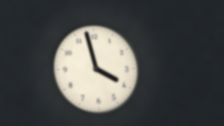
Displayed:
3,58
